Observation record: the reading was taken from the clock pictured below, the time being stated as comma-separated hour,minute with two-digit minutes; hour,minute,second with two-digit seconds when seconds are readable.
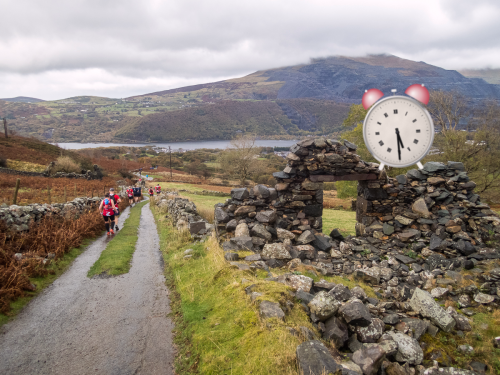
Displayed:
5,30
